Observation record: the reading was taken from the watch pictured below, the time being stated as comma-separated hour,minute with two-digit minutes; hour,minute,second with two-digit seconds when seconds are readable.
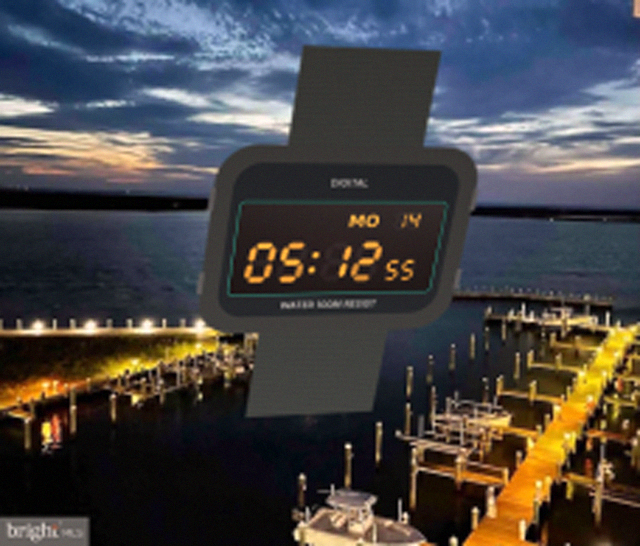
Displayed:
5,12,55
